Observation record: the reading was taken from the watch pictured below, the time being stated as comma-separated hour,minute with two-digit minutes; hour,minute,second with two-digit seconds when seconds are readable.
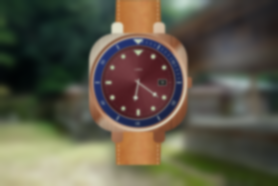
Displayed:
6,21
